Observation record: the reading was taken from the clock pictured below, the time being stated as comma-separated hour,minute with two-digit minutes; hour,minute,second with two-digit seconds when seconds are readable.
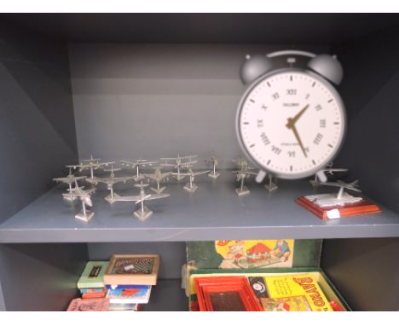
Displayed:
1,26
